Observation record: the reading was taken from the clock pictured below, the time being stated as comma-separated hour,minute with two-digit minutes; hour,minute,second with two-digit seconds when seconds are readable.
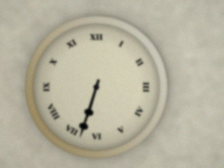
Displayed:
6,33
